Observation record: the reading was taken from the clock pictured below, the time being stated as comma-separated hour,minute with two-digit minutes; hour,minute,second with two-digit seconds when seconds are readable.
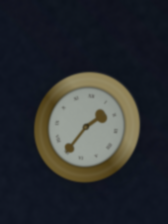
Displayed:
1,35
